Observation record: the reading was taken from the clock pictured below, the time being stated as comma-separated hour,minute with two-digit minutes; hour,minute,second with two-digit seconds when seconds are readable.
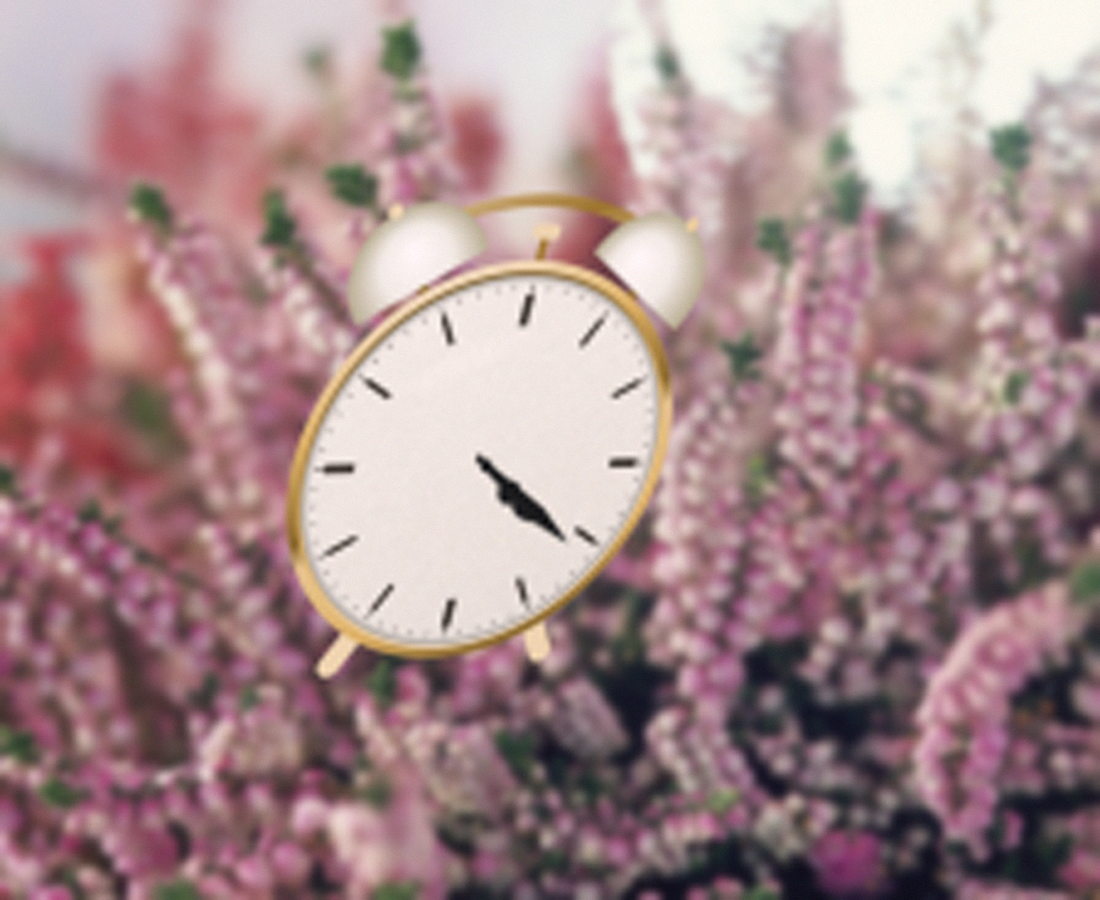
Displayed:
4,21
